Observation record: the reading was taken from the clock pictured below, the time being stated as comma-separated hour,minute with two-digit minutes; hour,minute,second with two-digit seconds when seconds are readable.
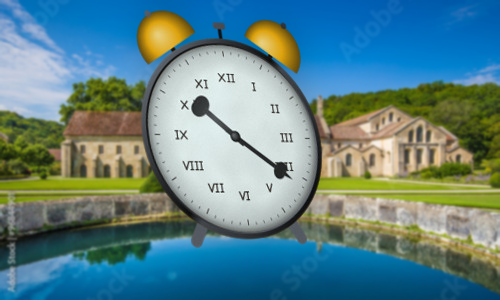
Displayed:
10,21
